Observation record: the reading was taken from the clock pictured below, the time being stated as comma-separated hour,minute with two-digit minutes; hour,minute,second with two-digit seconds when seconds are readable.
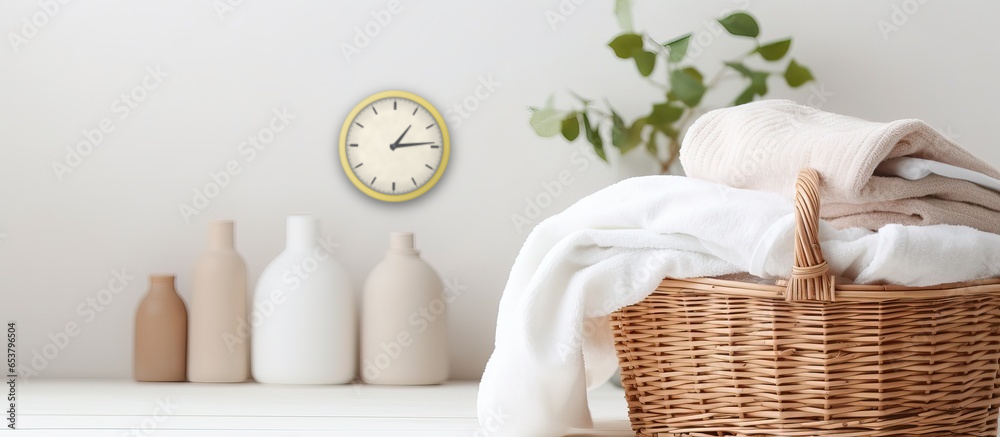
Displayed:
1,14
